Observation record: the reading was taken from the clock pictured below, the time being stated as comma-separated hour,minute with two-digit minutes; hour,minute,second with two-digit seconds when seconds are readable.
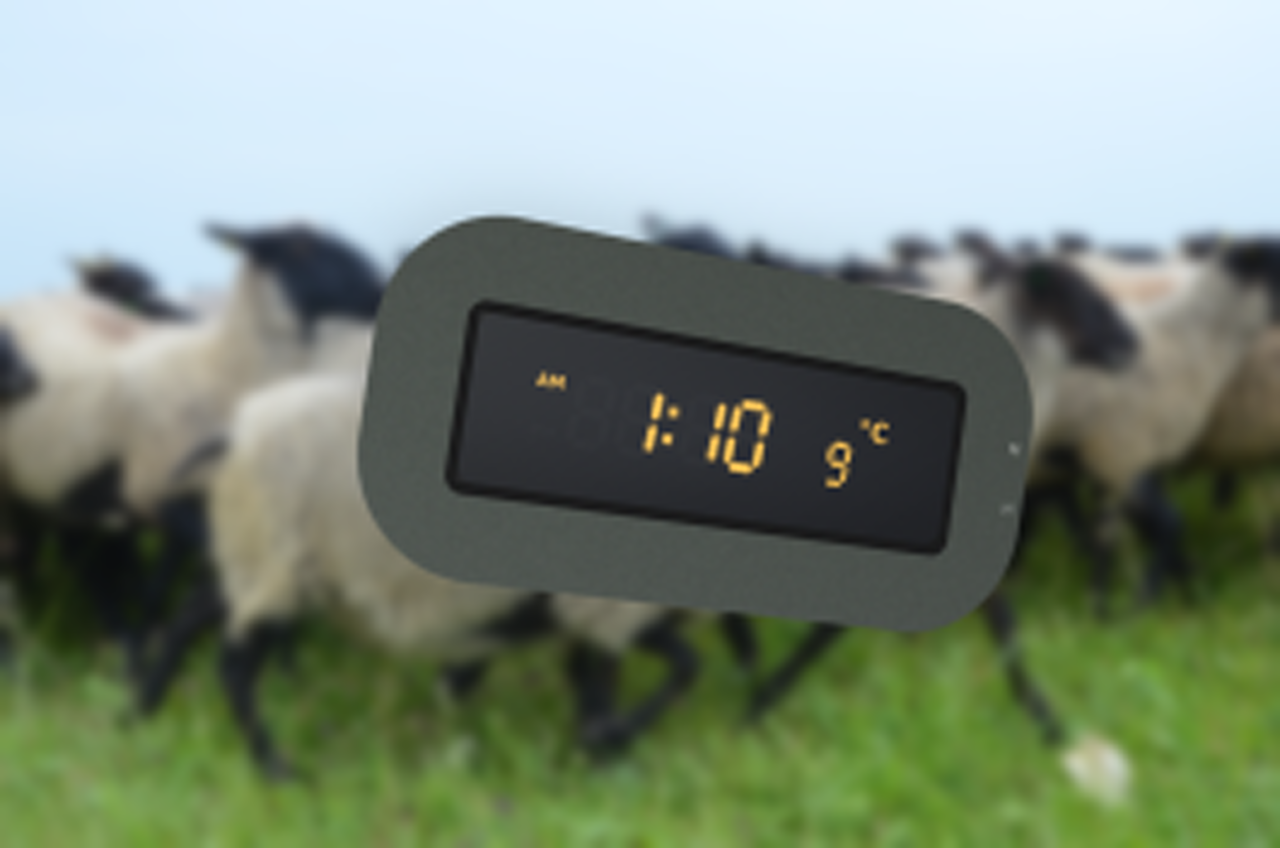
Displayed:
1,10
